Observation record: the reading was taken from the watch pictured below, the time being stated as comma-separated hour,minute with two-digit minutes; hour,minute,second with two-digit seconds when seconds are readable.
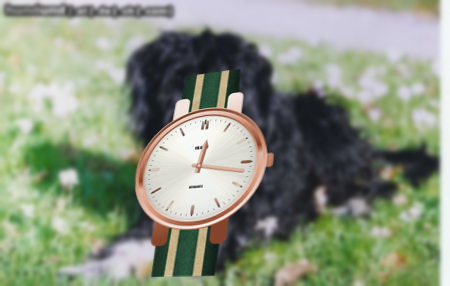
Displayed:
12,17
